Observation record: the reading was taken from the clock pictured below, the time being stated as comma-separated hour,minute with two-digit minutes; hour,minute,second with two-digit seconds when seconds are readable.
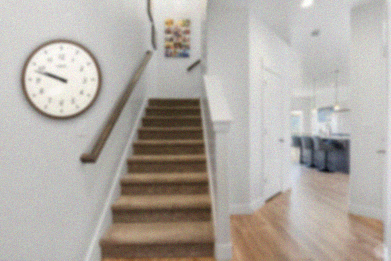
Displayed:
9,48
